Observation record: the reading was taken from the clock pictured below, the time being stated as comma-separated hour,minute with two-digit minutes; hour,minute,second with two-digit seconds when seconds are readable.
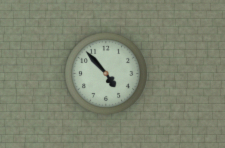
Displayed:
4,53
